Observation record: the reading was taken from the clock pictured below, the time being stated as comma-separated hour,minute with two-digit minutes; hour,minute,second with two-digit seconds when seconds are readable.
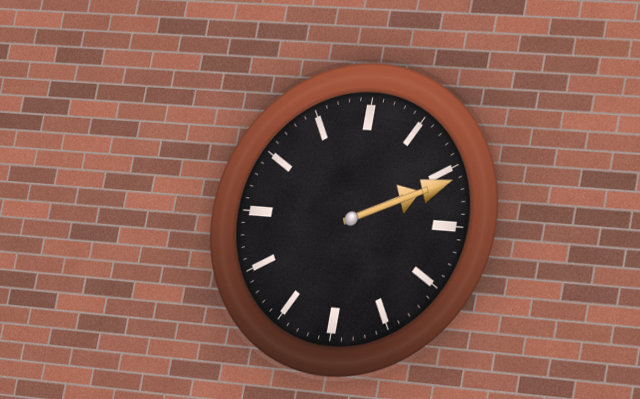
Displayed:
2,11
